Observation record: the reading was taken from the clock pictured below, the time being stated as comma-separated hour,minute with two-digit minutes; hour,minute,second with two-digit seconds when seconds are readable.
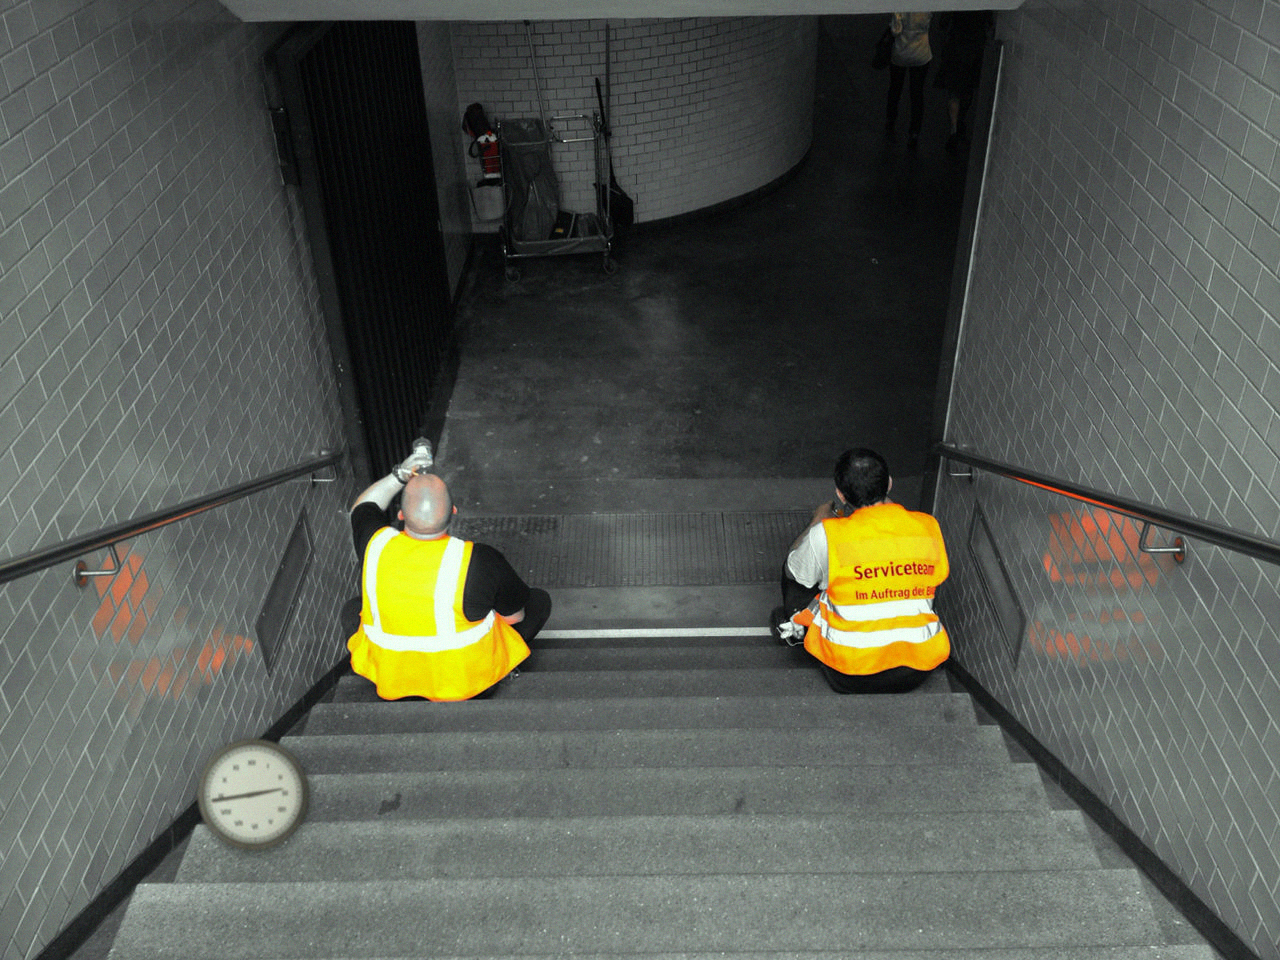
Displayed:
2,44
